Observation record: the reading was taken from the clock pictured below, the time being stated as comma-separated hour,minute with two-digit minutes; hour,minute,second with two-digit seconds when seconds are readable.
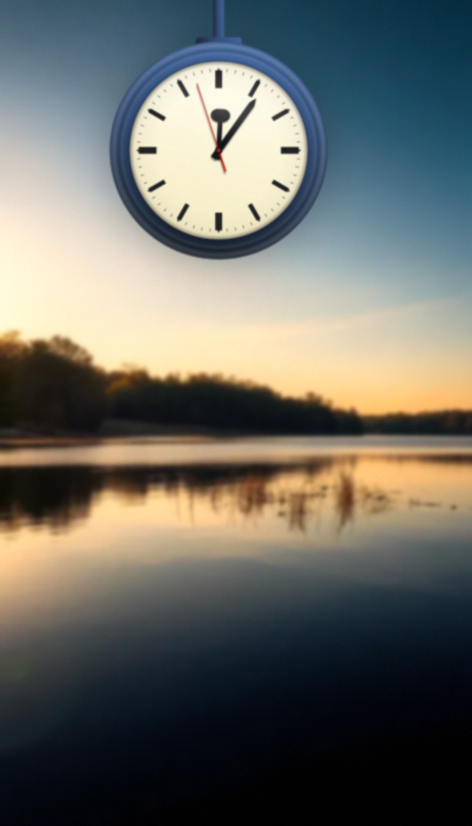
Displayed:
12,05,57
